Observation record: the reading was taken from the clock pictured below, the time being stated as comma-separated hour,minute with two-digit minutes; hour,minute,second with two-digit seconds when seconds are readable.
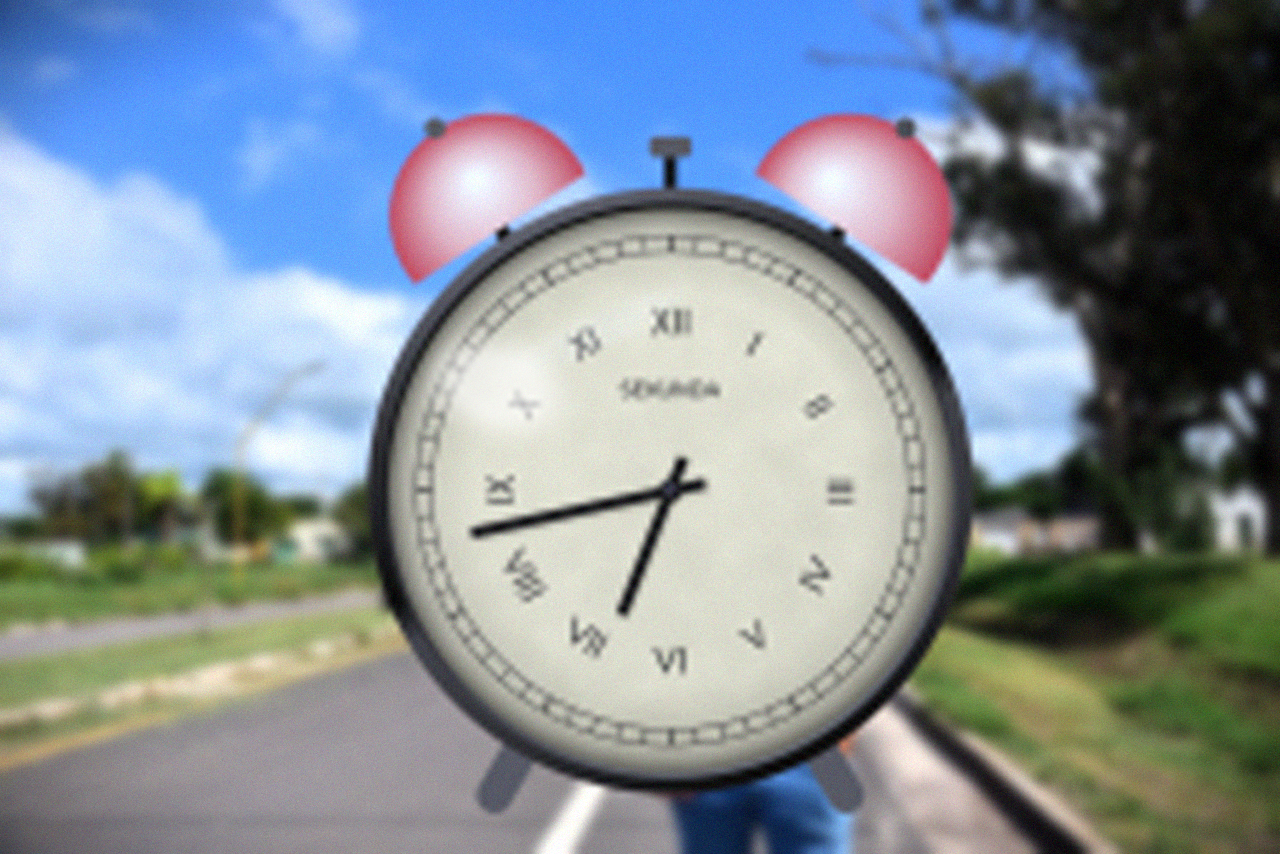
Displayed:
6,43
